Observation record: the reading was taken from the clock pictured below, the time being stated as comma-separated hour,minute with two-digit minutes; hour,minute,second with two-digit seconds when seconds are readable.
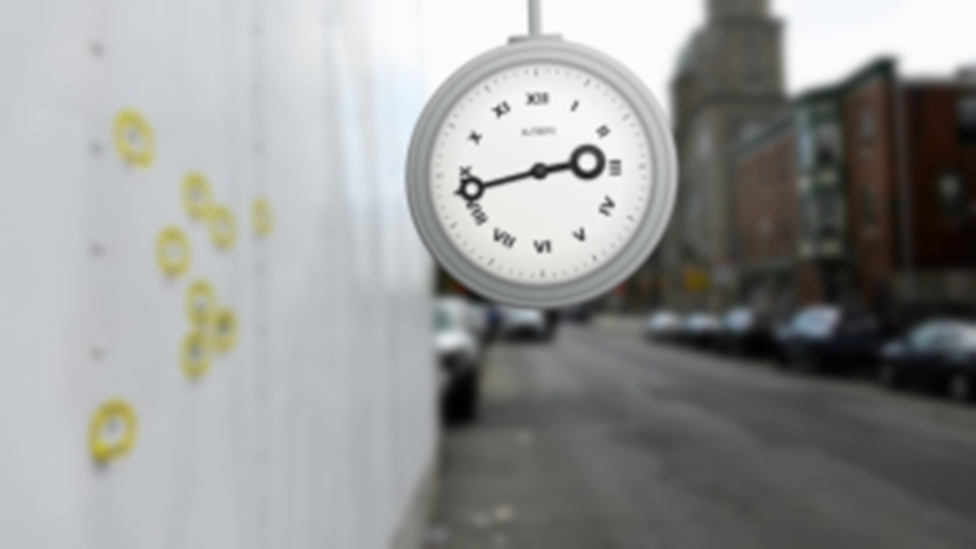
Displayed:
2,43
